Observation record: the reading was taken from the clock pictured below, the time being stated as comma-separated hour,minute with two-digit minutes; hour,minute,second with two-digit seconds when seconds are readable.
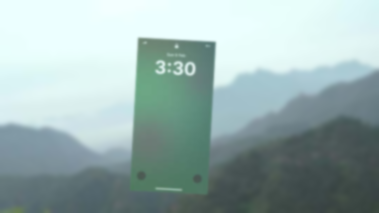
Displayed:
3,30
